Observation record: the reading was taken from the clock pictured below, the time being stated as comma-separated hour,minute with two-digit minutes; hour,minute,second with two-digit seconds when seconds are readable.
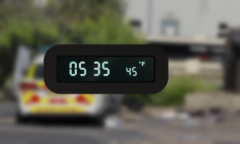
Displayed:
5,35
